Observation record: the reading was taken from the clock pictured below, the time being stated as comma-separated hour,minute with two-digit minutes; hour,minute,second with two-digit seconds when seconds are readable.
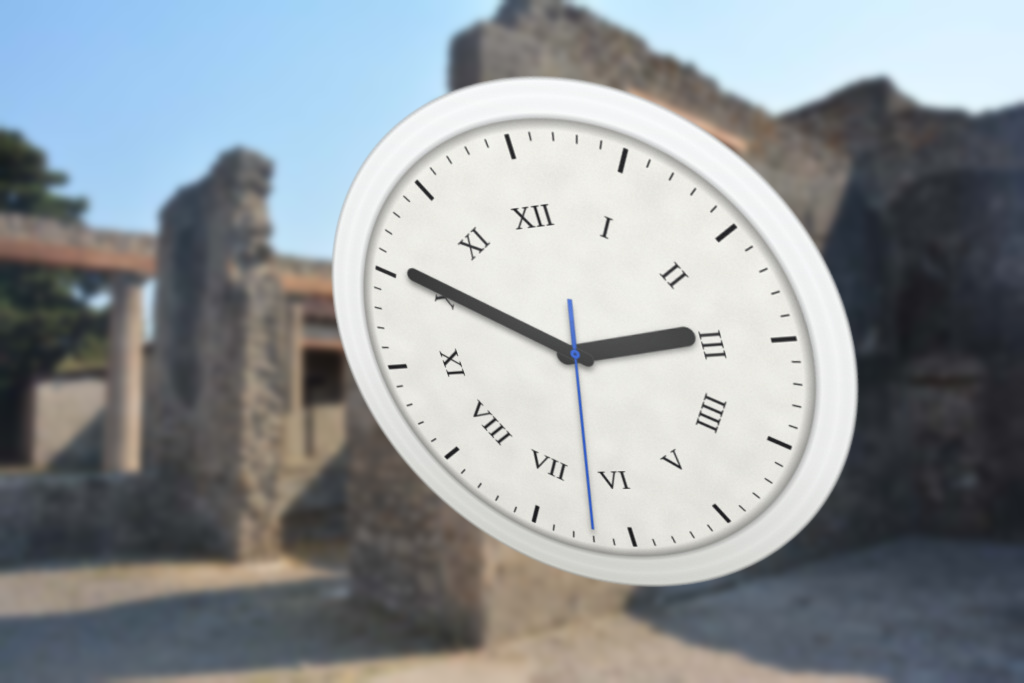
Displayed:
2,50,32
